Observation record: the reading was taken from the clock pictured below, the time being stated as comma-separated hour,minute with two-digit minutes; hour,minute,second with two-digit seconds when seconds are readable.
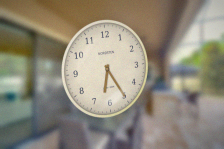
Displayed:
6,25
